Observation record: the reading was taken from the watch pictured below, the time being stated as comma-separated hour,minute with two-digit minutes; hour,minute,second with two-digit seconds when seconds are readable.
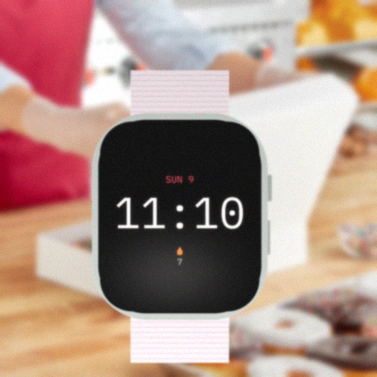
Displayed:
11,10
